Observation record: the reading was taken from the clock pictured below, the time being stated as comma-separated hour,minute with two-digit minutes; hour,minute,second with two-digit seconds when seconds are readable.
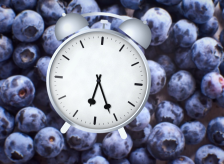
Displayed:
6,26
